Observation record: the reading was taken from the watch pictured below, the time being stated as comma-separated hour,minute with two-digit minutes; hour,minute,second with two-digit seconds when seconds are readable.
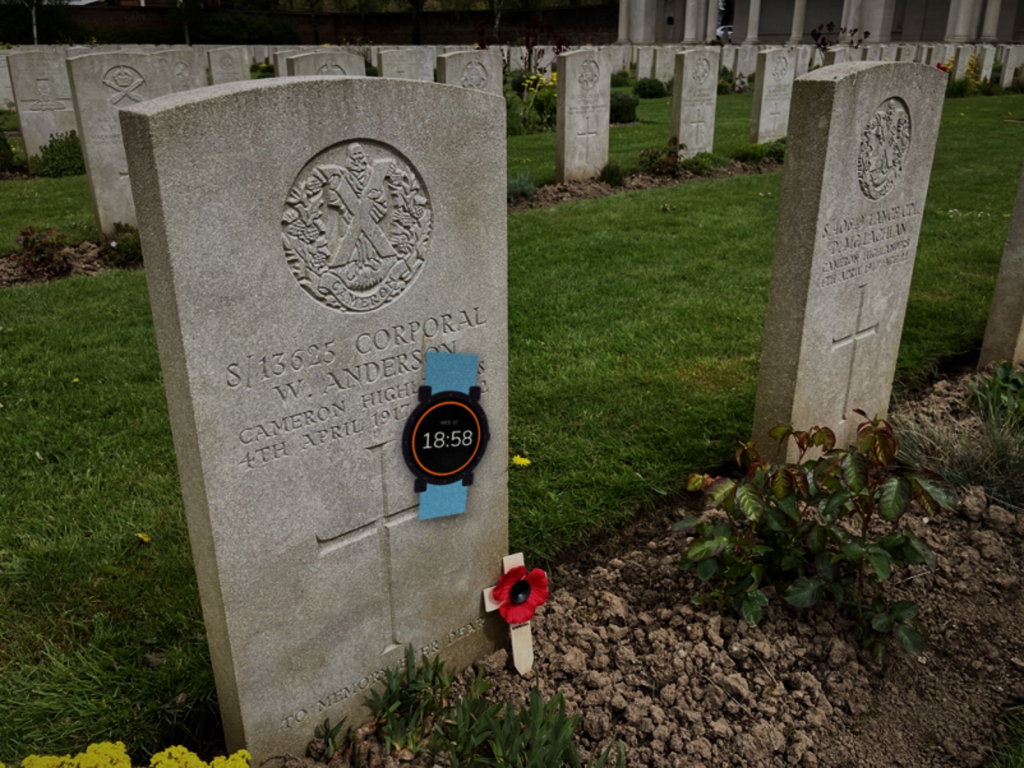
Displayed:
18,58
